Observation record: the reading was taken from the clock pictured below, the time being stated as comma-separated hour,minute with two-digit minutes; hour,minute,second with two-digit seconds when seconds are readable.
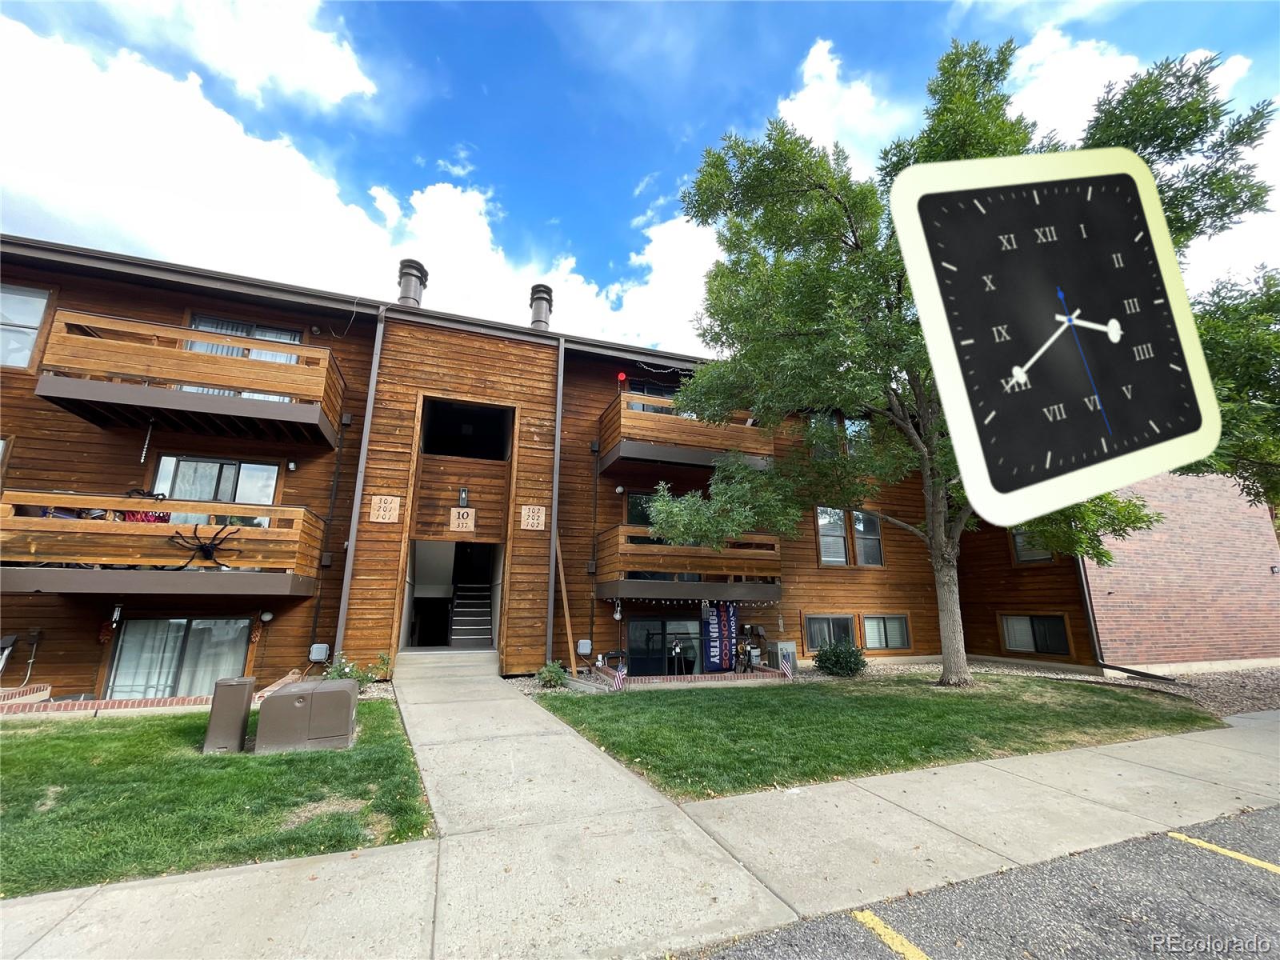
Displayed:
3,40,29
